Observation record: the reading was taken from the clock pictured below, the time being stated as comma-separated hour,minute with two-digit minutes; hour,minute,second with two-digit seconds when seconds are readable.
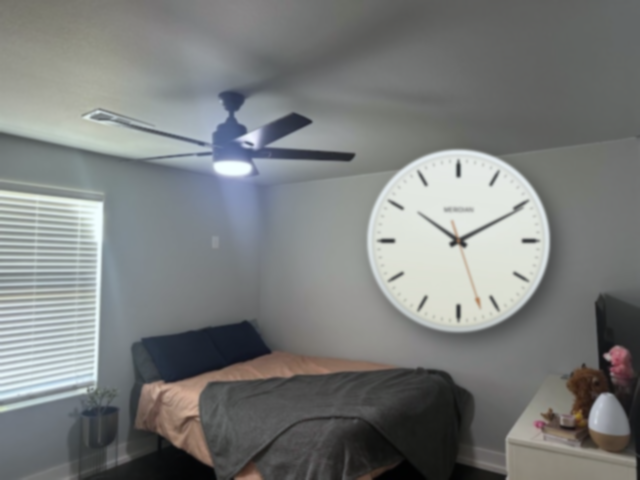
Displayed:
10,10,27
